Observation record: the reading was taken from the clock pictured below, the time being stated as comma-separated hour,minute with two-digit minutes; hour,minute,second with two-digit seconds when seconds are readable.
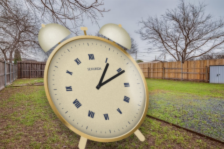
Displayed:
1,11
